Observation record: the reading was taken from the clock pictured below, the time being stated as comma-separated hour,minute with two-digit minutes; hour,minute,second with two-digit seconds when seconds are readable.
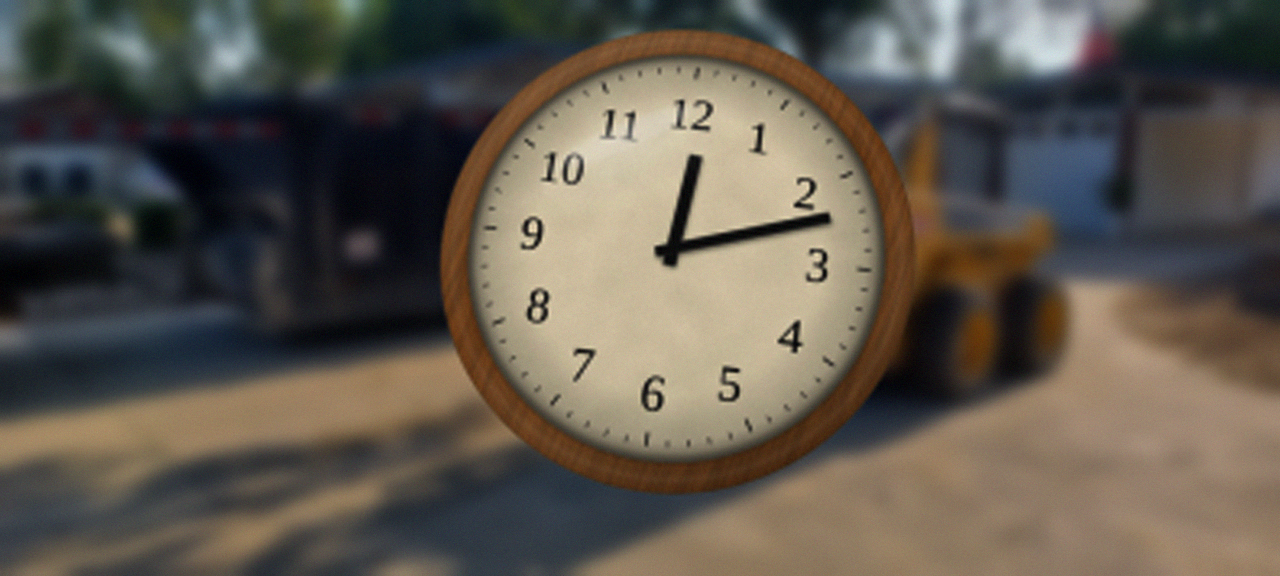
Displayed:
12,12
